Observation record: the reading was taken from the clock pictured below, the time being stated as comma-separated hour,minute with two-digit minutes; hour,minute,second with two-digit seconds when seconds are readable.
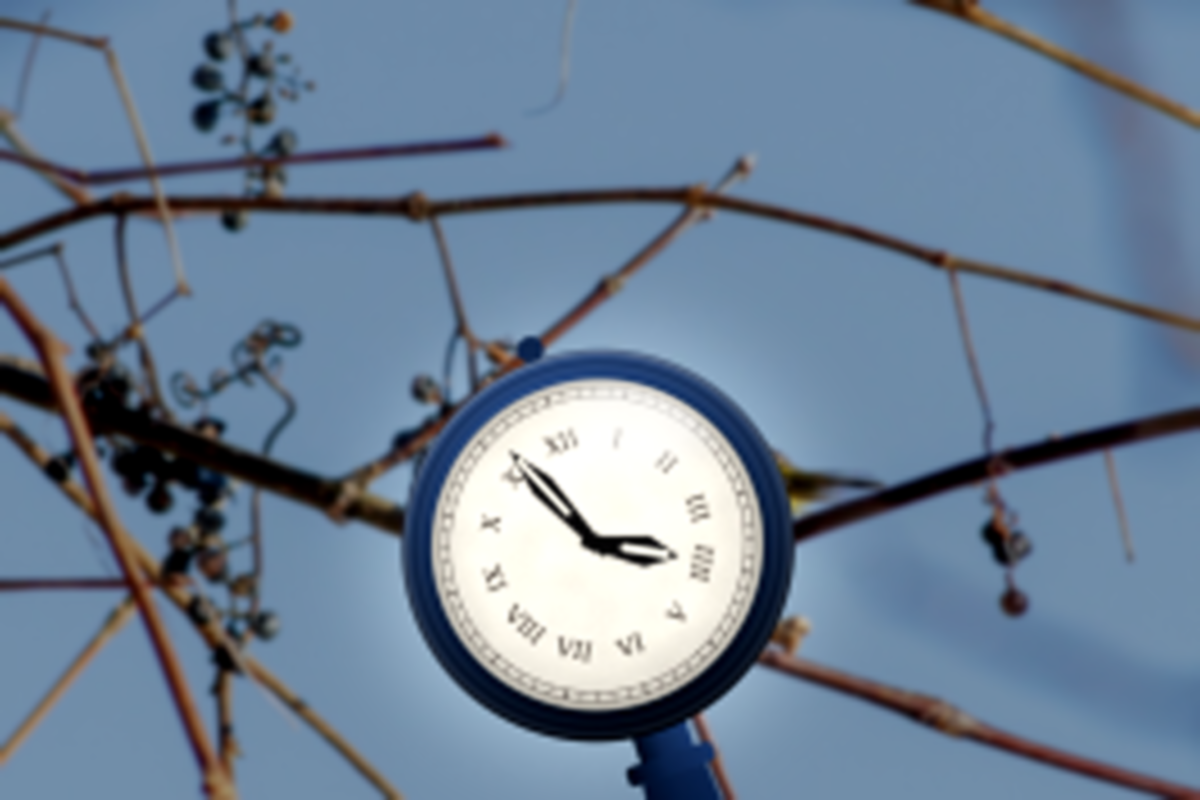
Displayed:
3,56
